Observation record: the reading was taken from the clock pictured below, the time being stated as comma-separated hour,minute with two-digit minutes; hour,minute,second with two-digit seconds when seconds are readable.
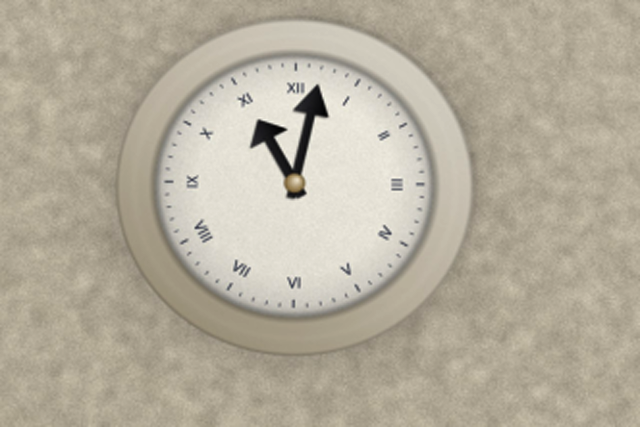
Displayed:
11,02
